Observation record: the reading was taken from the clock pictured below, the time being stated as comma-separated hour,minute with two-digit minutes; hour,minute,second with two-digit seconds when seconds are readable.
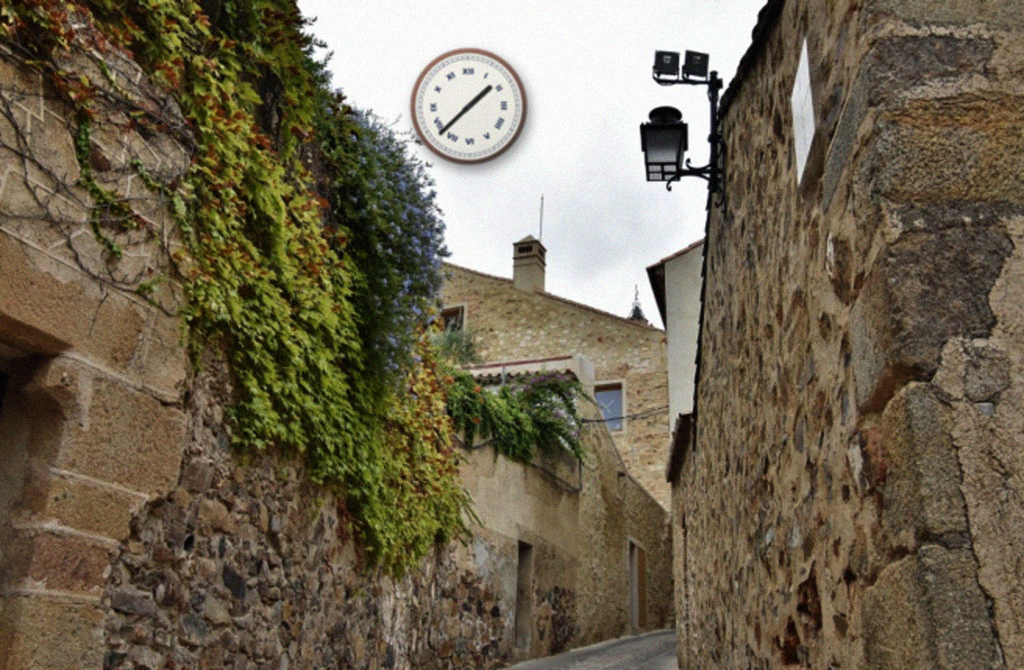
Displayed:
1,38
